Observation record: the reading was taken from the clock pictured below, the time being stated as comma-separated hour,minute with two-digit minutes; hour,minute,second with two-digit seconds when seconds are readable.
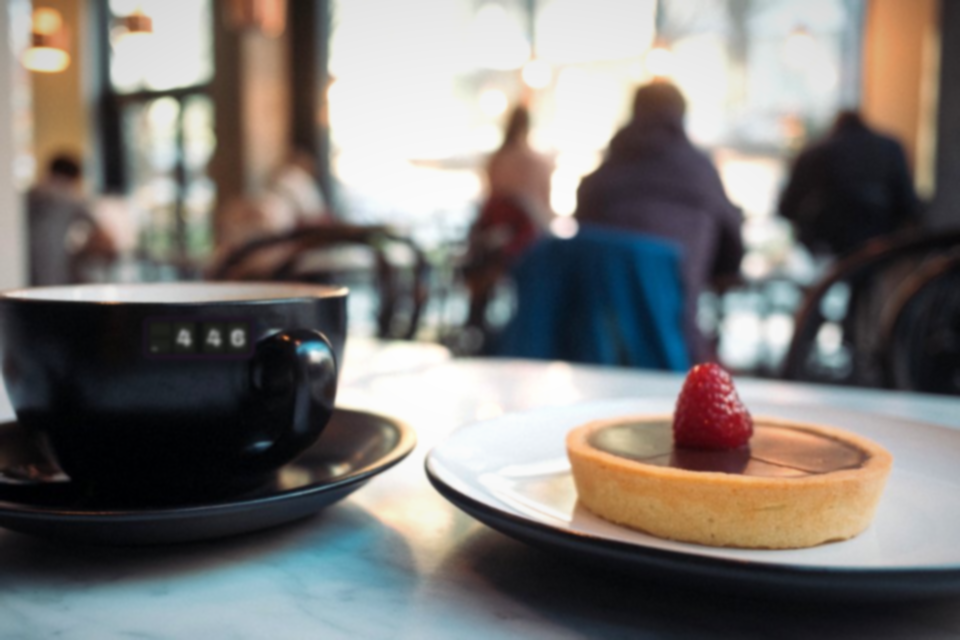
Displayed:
4,46
